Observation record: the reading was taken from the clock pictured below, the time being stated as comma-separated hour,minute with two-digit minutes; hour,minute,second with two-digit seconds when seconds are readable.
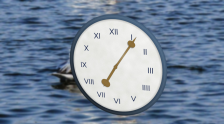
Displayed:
7,06
